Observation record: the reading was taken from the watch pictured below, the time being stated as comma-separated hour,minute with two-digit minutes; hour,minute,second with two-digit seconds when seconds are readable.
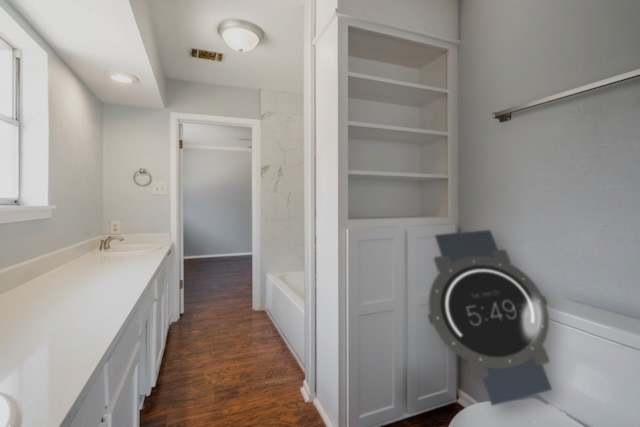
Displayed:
5,49
